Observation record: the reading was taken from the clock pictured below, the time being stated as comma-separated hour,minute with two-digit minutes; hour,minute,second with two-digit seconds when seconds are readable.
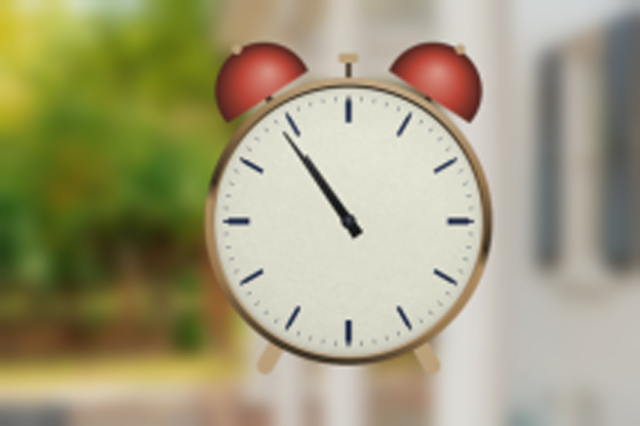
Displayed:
10,54
